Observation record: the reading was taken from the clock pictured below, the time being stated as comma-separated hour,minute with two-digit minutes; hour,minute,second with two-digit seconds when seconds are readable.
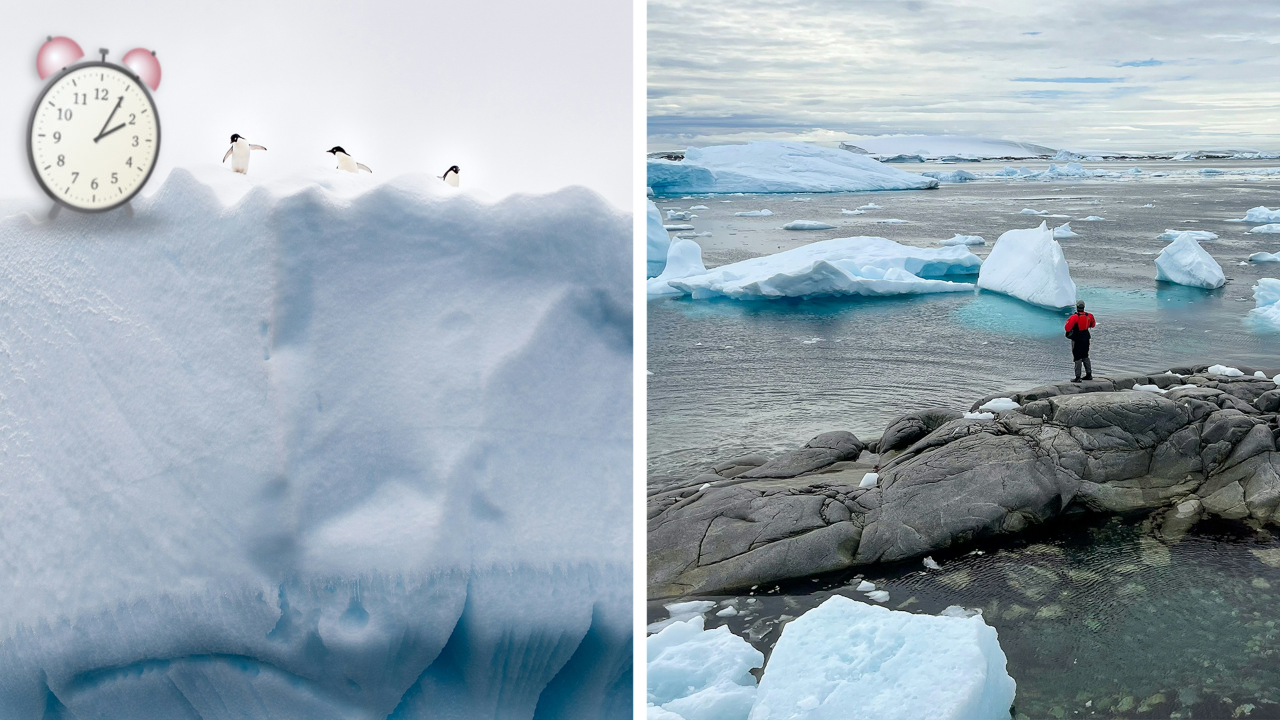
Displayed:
2,05
